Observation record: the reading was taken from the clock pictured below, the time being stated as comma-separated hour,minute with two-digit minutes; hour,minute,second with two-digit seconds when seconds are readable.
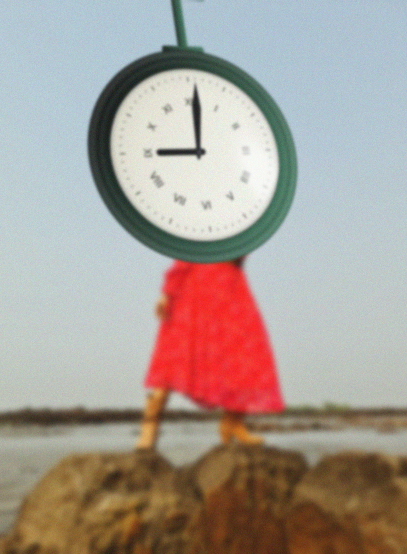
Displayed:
9,01
